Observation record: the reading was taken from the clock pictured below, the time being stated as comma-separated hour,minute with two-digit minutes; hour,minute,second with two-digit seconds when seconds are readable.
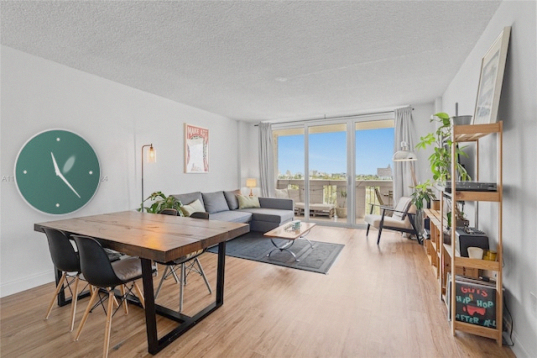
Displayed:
11,23
